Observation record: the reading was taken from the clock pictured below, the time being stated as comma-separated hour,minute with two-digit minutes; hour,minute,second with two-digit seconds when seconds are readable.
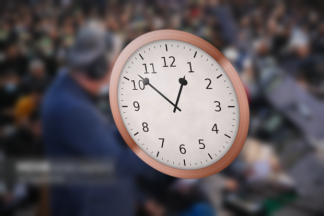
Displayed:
12,52
